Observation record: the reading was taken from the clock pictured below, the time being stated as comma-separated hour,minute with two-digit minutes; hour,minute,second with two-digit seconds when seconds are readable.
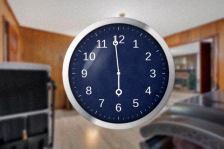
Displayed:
5,59
